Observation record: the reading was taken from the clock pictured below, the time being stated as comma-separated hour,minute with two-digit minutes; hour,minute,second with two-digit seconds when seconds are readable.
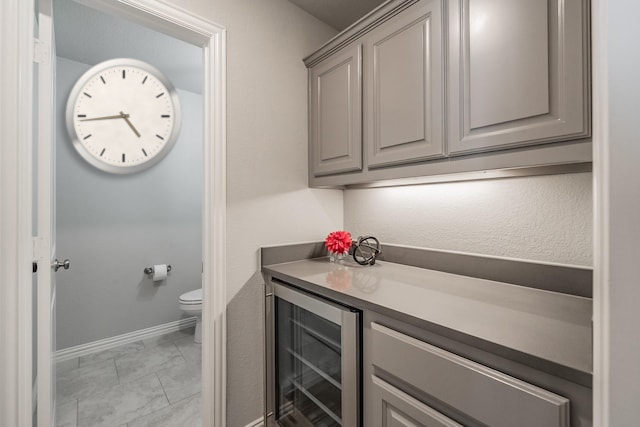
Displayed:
4,44
